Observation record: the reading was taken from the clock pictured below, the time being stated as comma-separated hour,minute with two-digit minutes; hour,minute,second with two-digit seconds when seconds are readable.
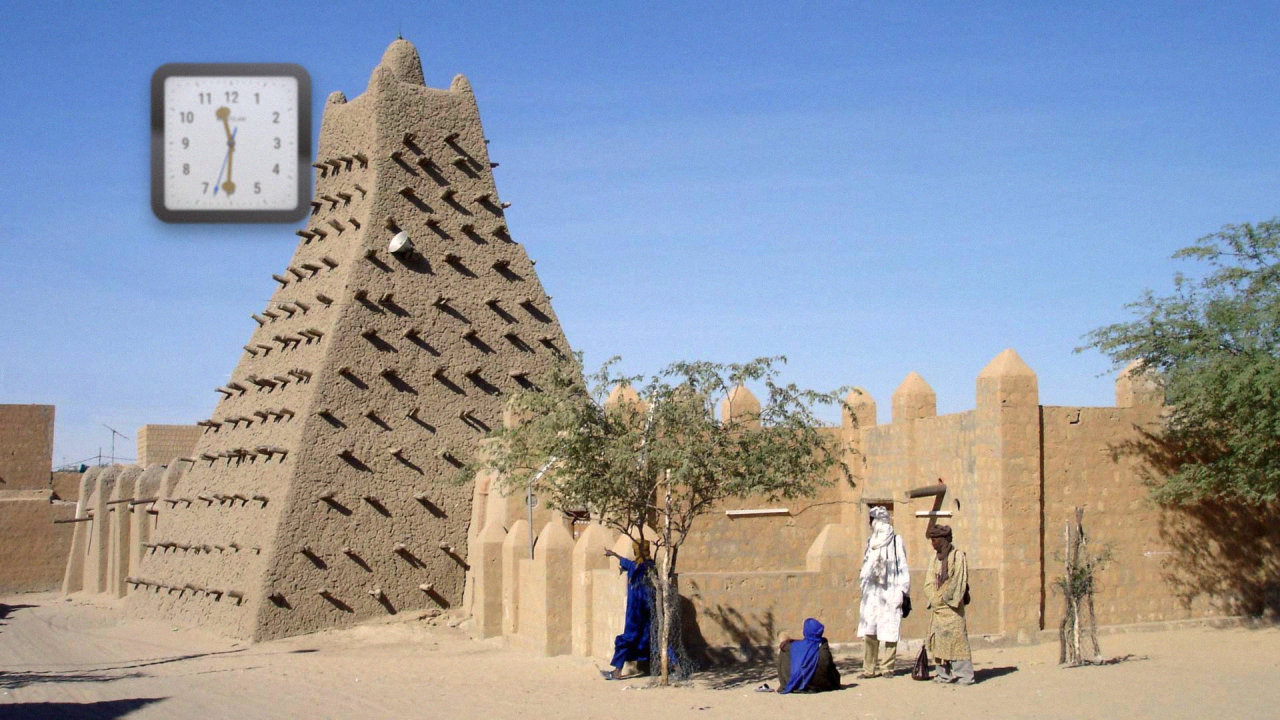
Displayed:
11,30,33
